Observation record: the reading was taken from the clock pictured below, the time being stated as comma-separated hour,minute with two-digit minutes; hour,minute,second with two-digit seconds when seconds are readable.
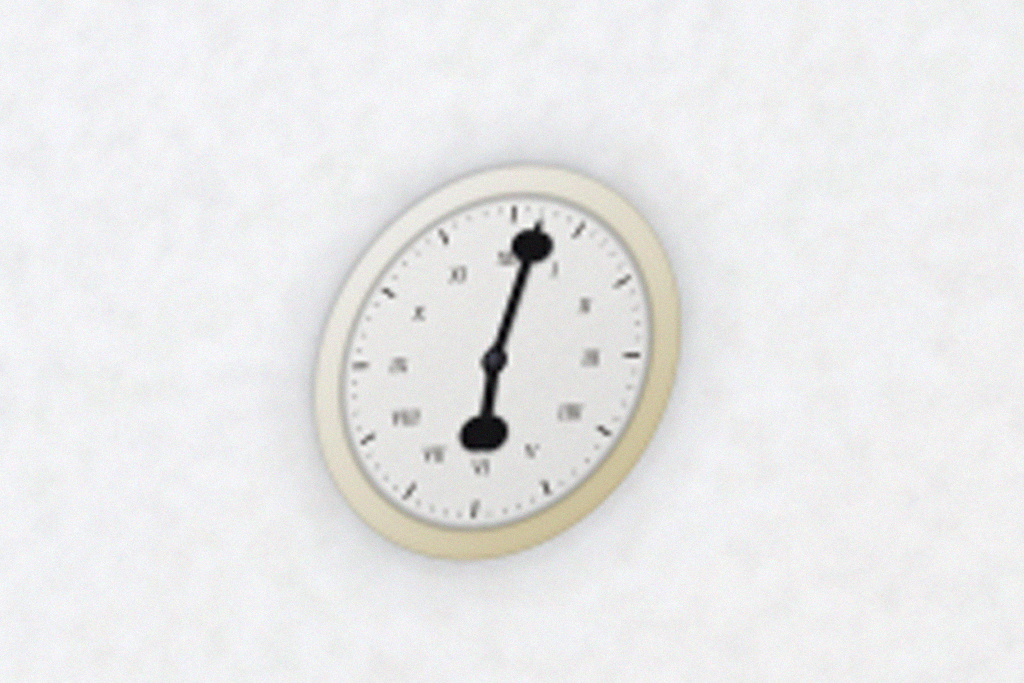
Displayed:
6,02
